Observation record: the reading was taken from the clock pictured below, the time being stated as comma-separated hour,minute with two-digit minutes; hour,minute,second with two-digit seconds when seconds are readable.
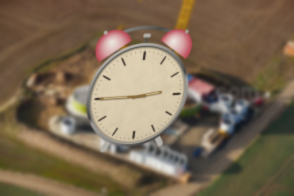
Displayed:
2,45
